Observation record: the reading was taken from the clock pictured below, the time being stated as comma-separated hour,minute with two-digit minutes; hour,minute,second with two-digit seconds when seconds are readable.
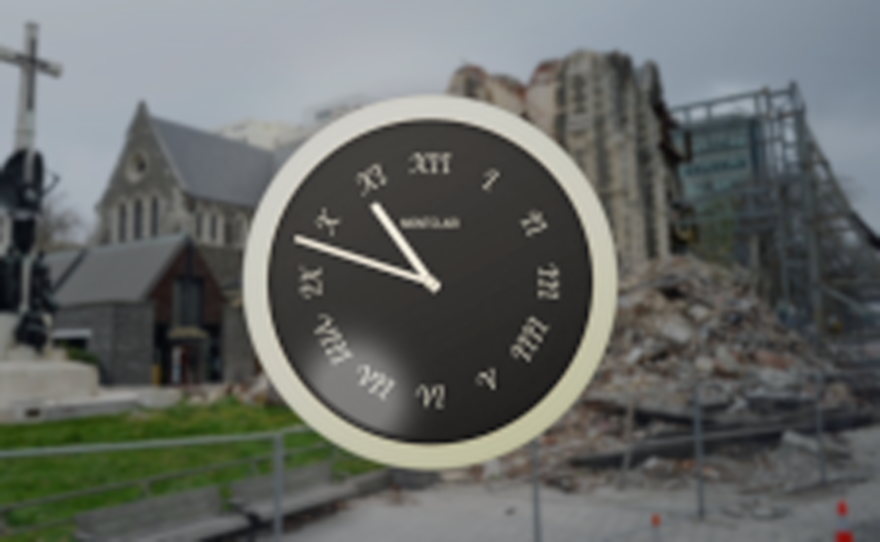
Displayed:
10,48
